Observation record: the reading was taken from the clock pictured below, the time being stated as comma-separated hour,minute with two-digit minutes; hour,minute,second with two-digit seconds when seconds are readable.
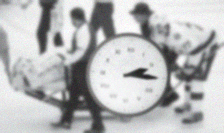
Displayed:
2,15
